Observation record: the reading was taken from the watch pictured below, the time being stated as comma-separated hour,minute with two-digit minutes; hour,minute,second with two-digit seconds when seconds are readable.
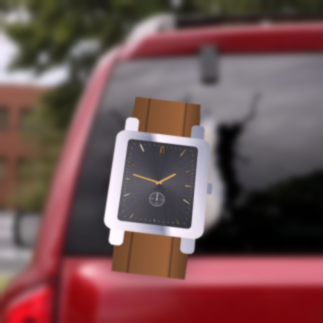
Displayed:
1,47
